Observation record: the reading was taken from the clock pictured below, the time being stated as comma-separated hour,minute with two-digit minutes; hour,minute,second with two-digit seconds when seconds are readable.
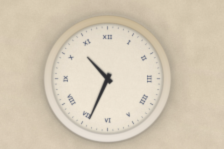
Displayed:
10,34
